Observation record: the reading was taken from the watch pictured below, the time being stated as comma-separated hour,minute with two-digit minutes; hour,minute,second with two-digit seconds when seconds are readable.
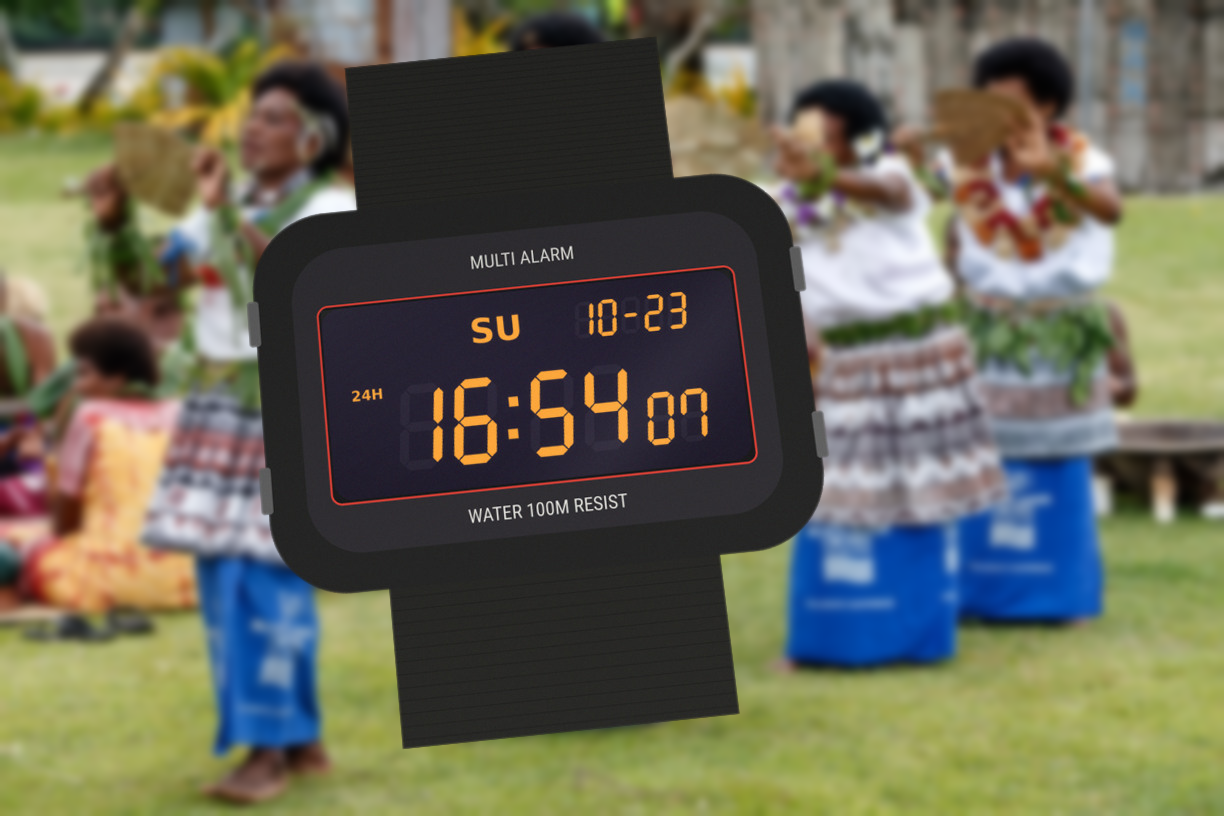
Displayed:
16,54,07
